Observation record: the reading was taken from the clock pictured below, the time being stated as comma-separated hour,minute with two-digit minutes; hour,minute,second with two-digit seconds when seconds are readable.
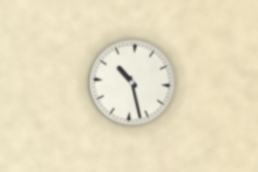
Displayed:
10,27
